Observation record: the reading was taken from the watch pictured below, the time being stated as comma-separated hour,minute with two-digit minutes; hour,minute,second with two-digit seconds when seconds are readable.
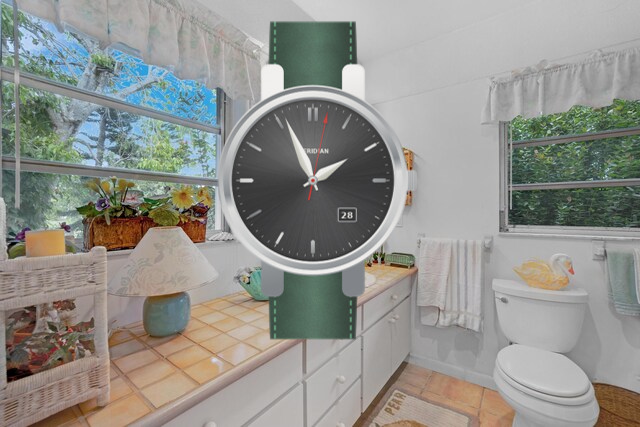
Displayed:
1,56,02
